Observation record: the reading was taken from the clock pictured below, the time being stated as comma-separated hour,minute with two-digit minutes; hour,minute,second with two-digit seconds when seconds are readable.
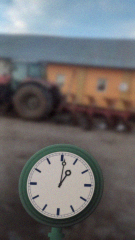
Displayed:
1,01
